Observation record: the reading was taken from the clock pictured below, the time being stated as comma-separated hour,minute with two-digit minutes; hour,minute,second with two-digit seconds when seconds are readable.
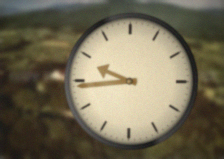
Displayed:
9,44
